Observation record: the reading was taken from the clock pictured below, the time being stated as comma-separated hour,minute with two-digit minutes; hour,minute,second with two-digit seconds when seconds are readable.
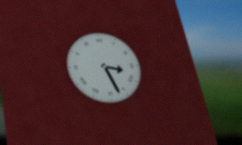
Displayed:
3,27
